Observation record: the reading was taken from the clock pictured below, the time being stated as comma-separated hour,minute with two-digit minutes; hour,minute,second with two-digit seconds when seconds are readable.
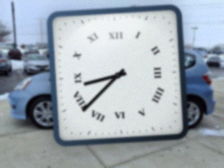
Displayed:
8,38
